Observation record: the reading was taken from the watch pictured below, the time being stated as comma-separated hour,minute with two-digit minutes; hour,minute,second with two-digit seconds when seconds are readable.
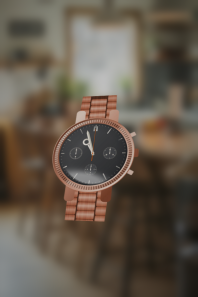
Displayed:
10,57
